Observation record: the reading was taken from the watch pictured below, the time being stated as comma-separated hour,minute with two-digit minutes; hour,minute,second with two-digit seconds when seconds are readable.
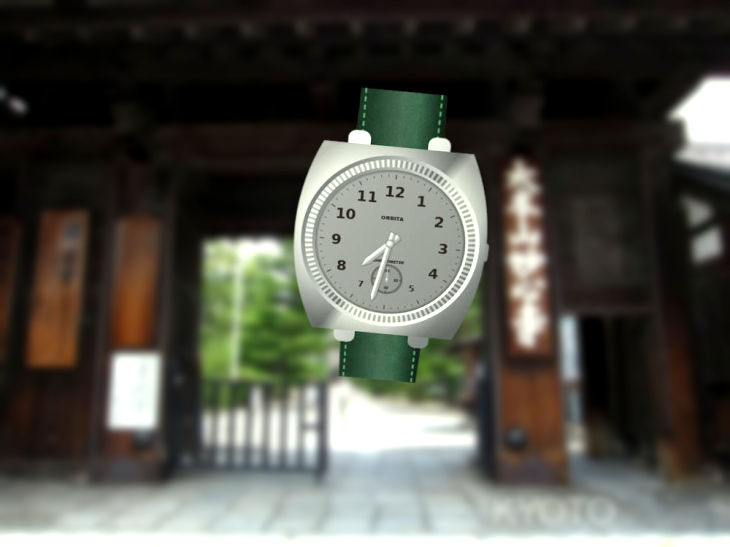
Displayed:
7,32
